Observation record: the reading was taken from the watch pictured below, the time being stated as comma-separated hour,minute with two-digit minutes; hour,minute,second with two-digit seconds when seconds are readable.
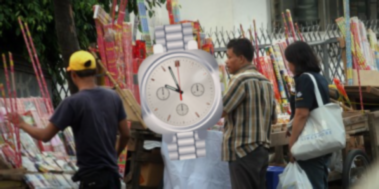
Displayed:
9,57
